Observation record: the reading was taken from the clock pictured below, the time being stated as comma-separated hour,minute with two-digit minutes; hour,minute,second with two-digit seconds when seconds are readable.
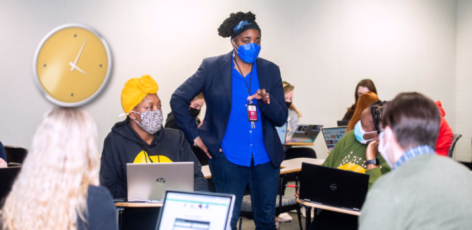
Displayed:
4,04
